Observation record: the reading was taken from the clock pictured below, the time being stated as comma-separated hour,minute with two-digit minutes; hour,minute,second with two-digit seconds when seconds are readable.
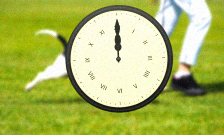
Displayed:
12,00
